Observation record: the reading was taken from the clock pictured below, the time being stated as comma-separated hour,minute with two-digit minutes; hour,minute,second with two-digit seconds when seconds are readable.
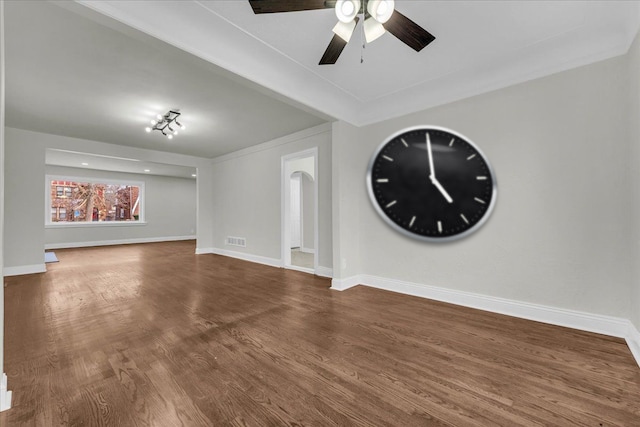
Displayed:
5,00
